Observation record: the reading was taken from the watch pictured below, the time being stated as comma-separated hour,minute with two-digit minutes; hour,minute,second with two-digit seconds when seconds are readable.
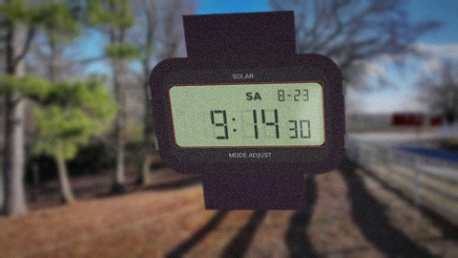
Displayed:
9,14,30
